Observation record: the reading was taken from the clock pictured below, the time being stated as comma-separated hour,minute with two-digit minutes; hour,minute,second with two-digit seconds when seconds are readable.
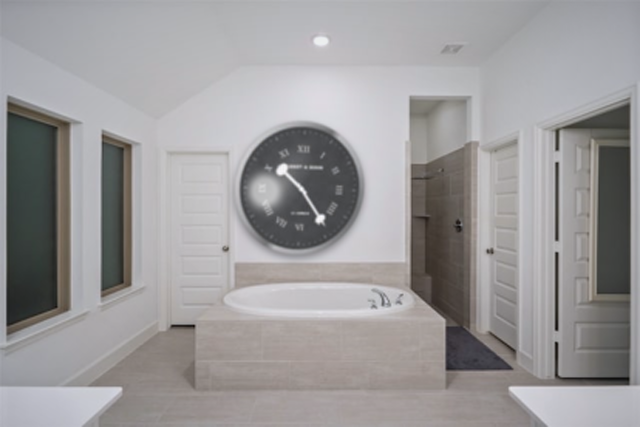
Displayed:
10,24
